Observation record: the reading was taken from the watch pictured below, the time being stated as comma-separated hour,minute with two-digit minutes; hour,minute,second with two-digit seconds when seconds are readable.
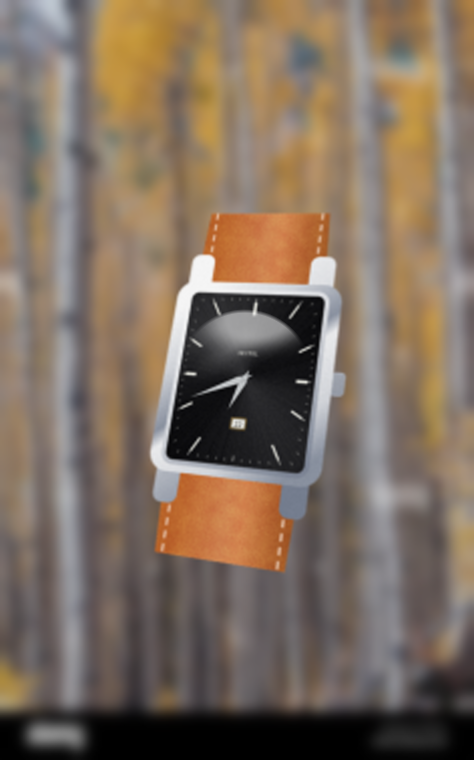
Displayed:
6,41
